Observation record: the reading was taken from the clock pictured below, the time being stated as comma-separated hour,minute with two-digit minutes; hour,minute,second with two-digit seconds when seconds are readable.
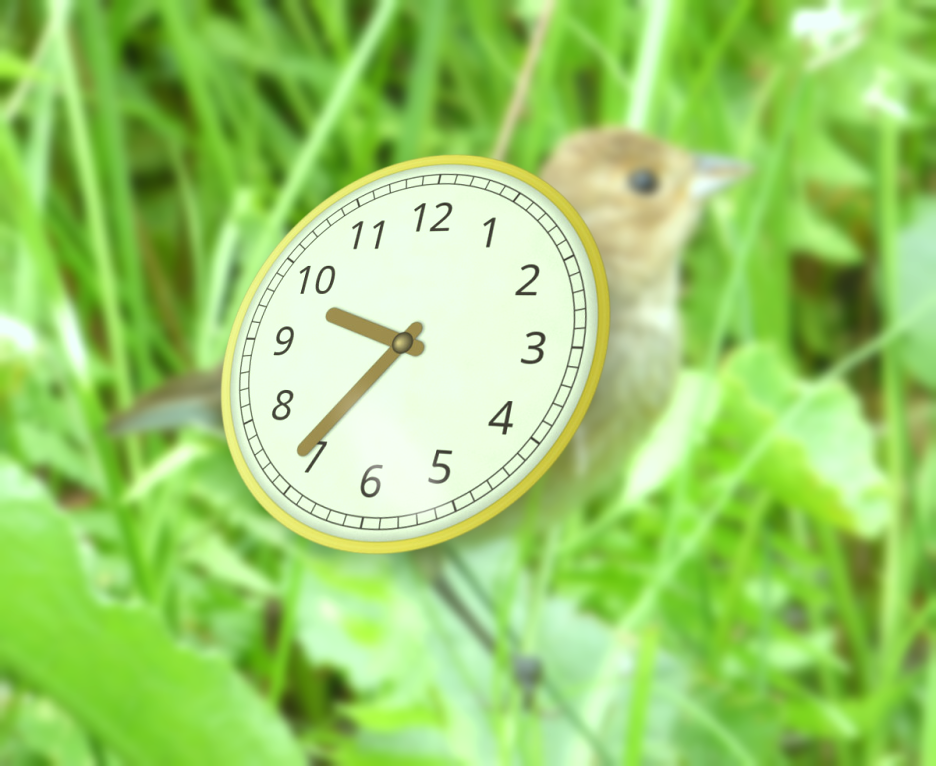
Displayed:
9,36
